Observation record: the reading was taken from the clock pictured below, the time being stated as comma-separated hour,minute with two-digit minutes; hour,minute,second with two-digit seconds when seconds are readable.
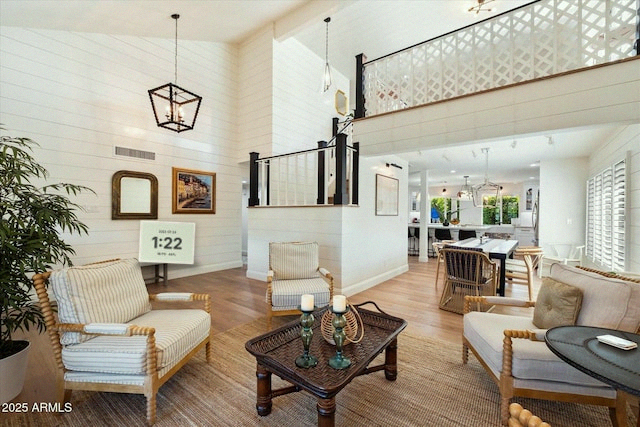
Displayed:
1,22
